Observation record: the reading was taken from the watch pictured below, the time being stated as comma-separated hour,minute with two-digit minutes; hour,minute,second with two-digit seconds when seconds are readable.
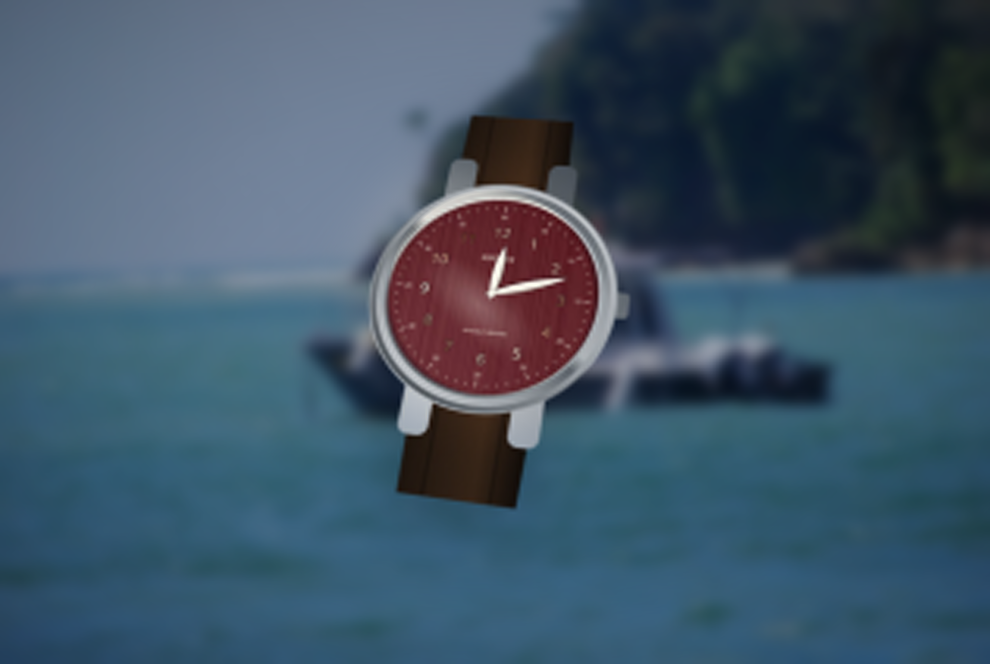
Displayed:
12,12
